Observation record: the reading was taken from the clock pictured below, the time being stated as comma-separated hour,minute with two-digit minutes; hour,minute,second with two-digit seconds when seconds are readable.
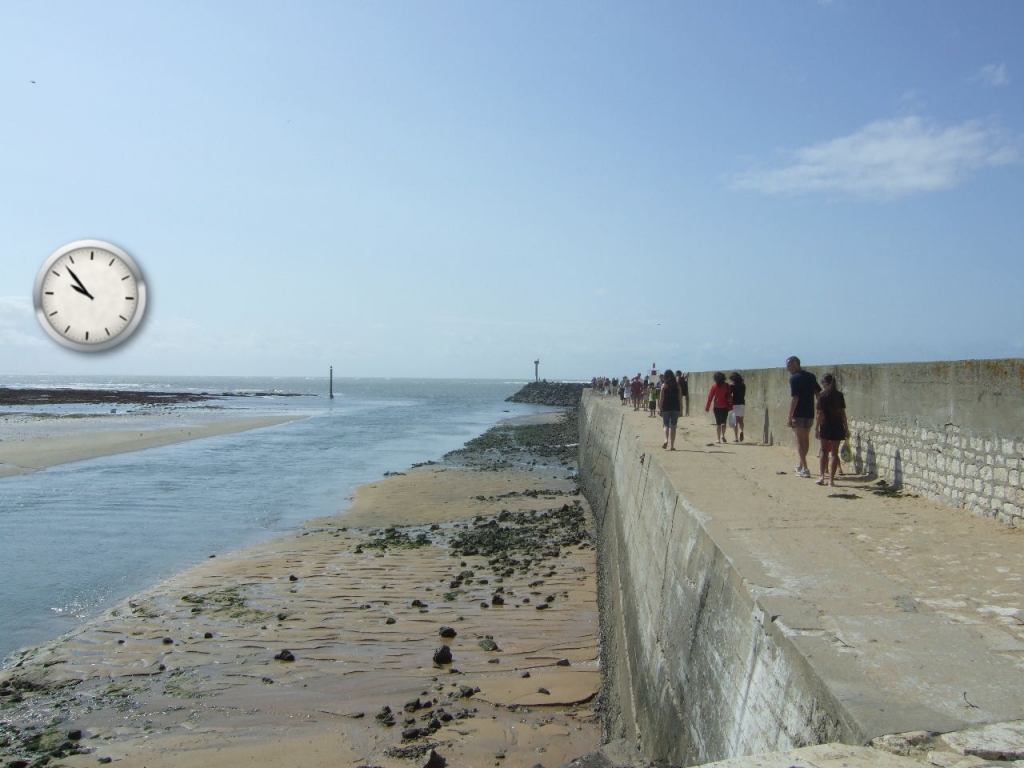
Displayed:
9,53
